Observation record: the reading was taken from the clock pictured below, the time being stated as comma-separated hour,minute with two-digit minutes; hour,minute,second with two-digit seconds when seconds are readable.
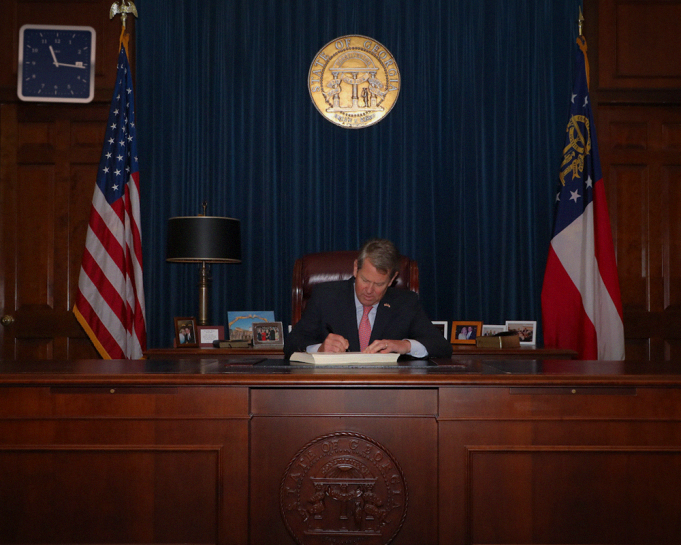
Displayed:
11,16
